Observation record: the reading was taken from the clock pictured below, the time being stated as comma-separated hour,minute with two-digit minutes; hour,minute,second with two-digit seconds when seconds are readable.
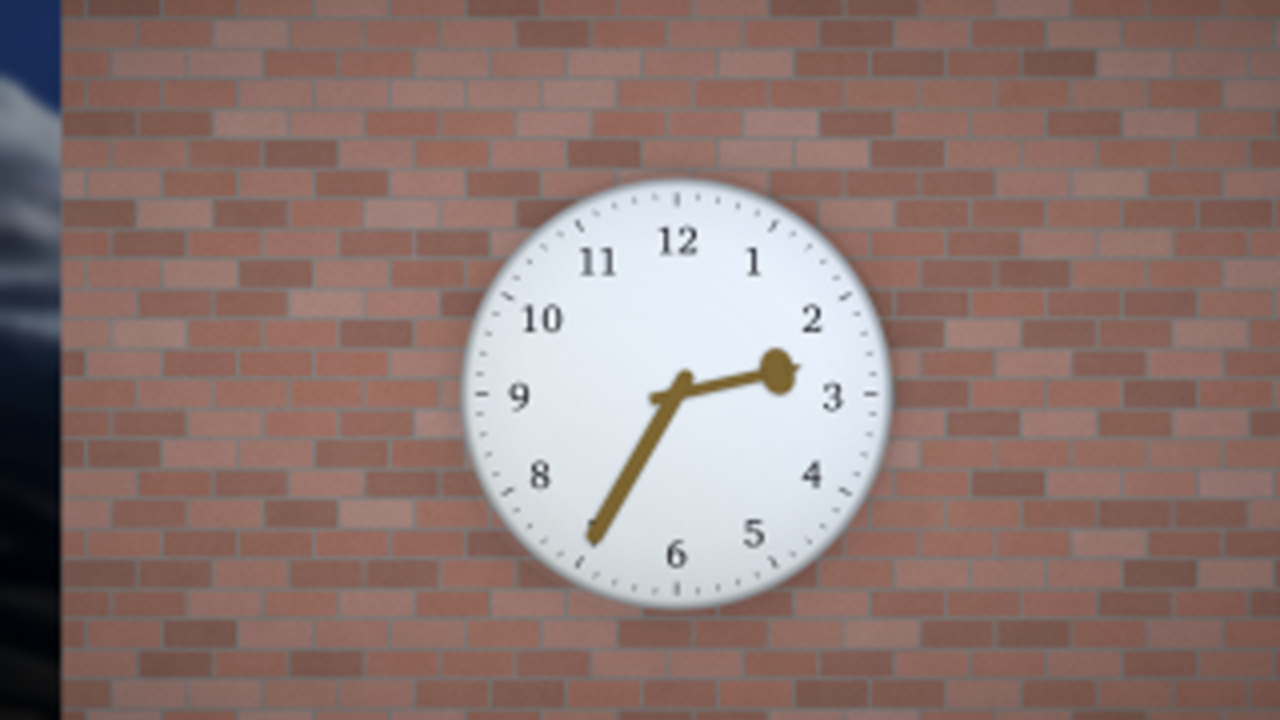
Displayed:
2,35
